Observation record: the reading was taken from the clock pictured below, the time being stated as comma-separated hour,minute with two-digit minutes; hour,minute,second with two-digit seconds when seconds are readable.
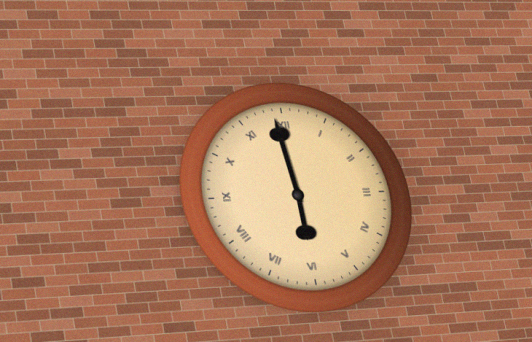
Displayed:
5,59
